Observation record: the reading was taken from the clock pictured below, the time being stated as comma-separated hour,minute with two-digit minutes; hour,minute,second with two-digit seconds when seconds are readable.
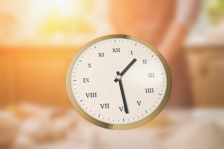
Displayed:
1,29
